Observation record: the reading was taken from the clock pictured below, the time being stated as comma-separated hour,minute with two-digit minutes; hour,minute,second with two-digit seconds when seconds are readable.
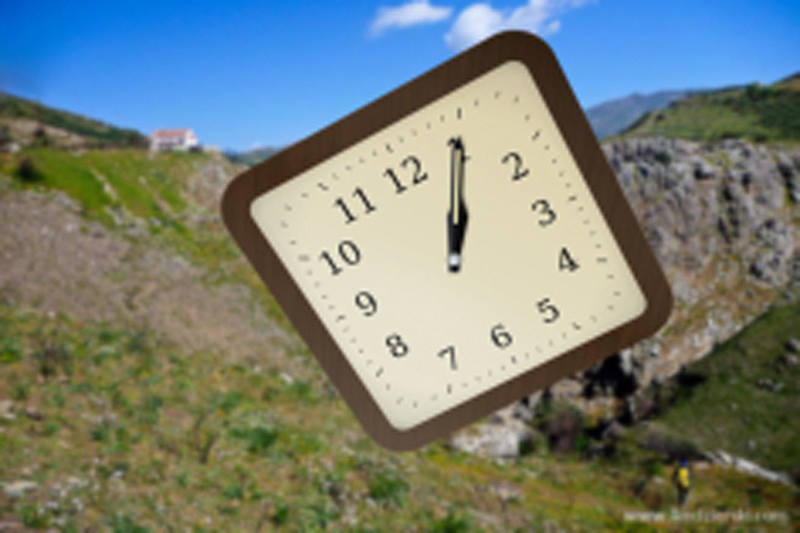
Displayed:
1,05
